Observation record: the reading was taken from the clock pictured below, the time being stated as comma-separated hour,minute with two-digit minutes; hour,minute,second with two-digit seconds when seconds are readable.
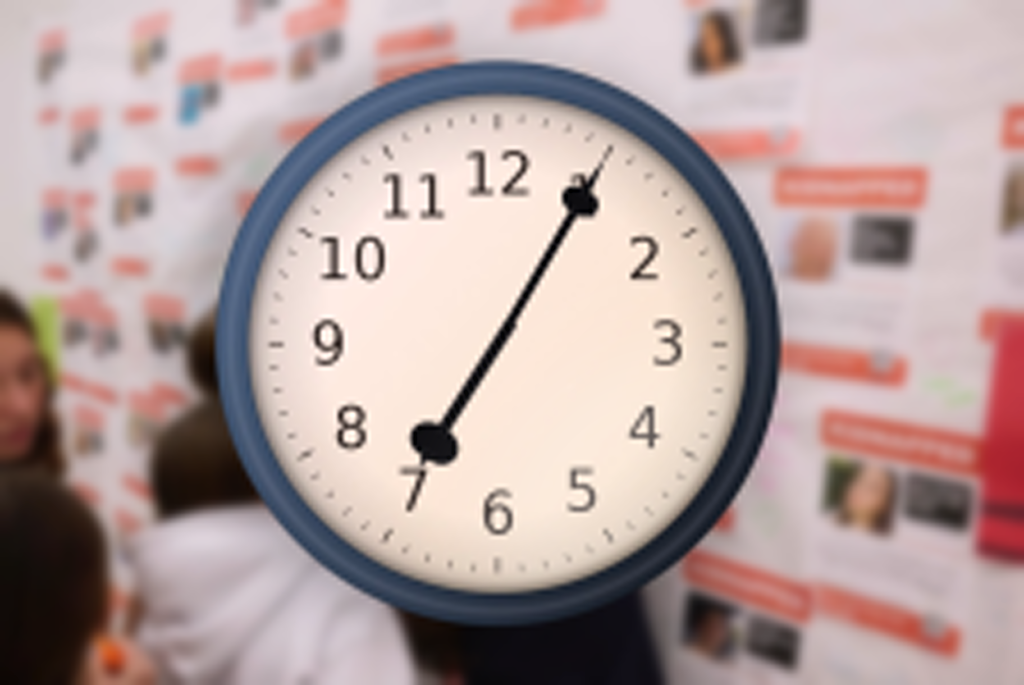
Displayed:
7,05
